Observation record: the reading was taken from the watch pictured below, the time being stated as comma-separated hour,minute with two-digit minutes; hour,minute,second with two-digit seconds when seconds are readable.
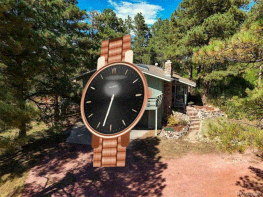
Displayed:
6,33
